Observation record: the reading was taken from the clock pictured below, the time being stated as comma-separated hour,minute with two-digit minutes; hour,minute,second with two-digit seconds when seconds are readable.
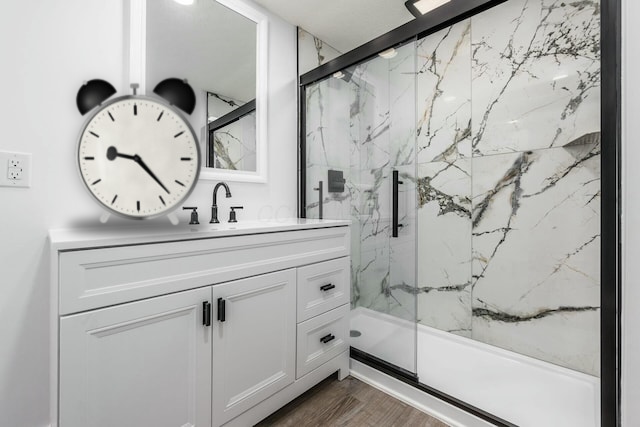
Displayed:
9,23
